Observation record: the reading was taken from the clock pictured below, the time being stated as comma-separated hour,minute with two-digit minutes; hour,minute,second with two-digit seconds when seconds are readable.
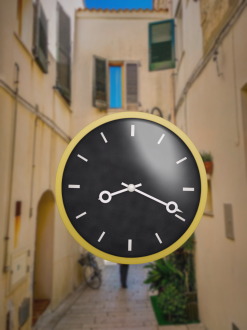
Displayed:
8,19
